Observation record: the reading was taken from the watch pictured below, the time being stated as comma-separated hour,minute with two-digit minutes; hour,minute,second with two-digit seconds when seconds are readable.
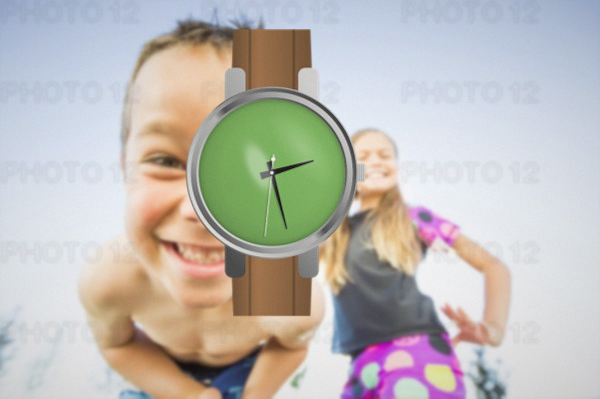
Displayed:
2,27,31
